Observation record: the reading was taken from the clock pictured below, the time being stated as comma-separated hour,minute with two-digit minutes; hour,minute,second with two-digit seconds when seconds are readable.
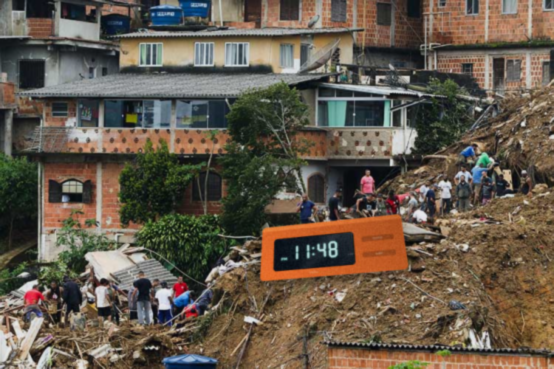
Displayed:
11,48
